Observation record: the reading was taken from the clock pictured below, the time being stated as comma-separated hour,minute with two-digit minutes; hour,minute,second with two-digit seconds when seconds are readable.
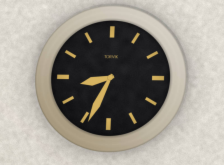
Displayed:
8,34
